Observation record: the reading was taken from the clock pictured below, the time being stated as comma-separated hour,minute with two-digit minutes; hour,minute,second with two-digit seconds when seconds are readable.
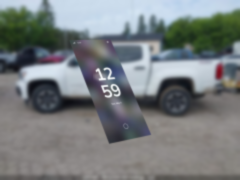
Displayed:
12,59
